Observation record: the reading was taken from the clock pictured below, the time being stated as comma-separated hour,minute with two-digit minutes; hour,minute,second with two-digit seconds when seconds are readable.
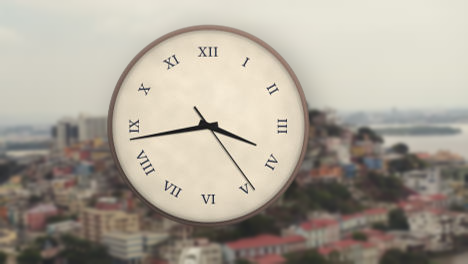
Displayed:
3,43,24
